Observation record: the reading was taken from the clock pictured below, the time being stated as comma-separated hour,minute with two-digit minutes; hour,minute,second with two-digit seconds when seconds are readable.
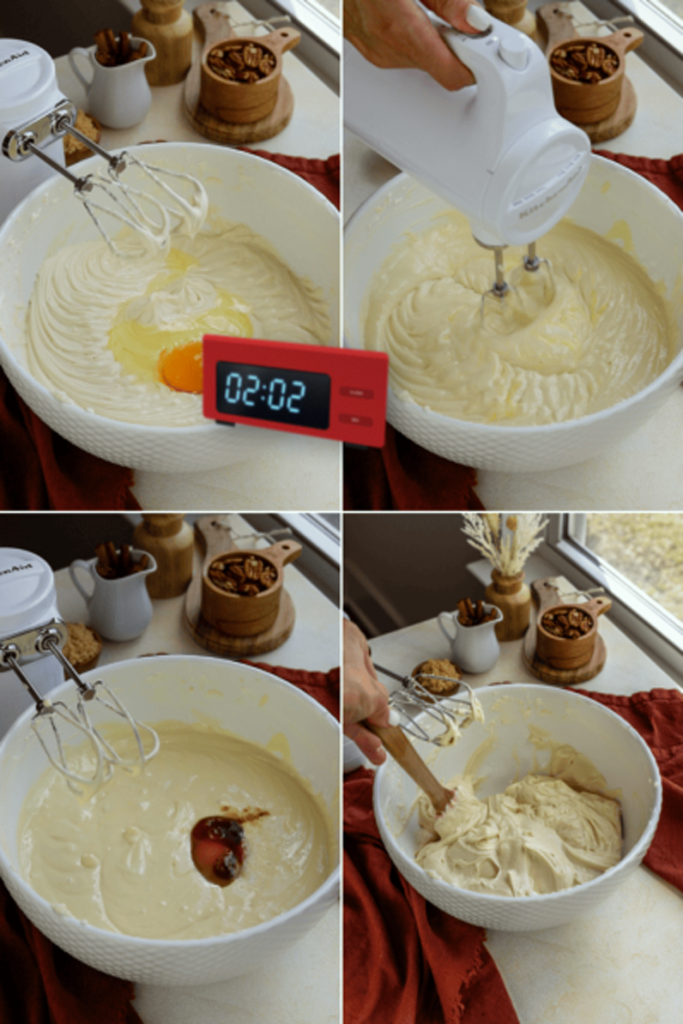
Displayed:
2,02
